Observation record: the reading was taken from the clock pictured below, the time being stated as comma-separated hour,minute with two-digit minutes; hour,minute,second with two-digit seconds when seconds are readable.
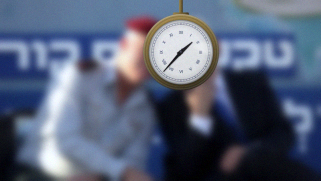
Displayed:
1,37
